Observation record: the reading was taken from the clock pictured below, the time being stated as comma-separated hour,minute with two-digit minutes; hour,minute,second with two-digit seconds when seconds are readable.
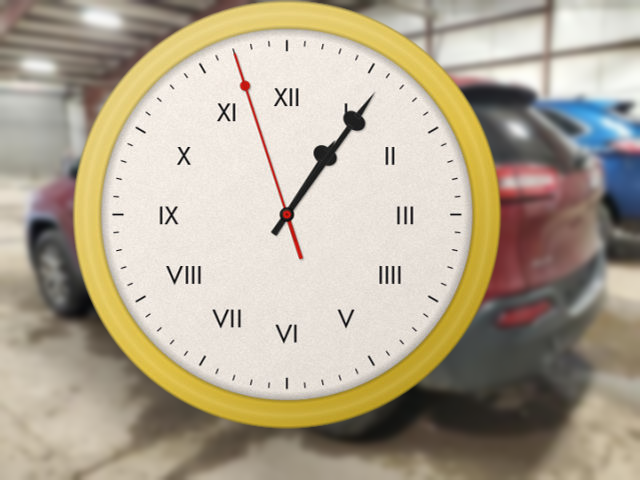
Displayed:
1,05,57
